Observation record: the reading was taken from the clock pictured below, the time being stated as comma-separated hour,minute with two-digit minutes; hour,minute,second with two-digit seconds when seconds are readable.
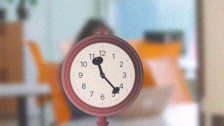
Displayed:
11,23
